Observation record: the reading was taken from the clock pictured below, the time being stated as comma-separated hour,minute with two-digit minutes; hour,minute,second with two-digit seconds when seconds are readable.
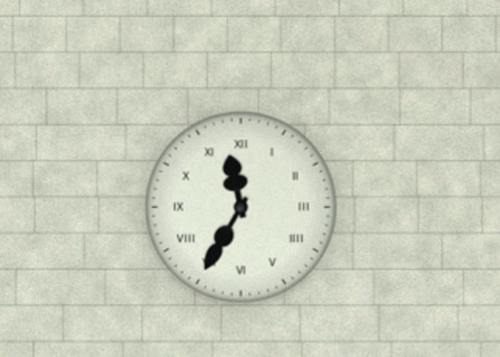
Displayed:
11,35
